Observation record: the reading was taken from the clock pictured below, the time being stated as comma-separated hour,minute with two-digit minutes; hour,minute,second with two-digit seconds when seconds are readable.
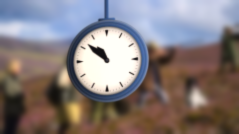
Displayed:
10,52
